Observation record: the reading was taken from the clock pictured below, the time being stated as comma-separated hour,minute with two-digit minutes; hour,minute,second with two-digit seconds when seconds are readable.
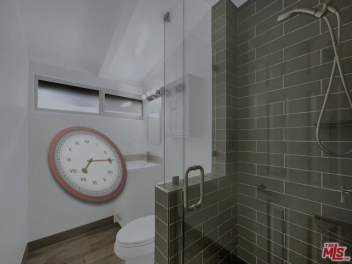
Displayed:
7,14
